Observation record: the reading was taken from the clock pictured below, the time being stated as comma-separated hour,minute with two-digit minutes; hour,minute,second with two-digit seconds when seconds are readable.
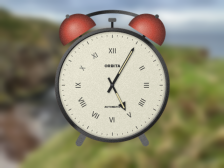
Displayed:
5,05
